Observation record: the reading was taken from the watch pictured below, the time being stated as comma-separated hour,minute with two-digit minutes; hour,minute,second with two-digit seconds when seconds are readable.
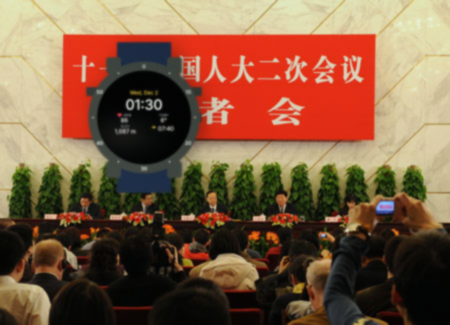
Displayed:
1,30
